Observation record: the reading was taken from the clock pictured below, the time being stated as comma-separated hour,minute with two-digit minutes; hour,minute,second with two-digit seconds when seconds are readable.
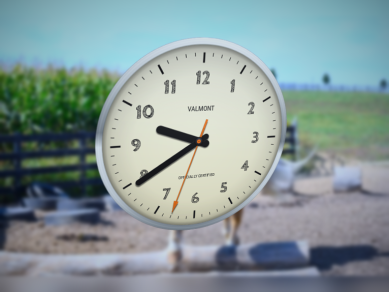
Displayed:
9,39,33
